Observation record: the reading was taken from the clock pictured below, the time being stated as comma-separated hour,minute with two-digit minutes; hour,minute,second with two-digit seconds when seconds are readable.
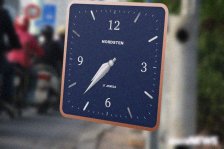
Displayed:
7,37
